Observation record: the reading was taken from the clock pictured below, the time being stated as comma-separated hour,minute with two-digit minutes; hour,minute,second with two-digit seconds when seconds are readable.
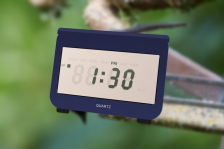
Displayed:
1,30
